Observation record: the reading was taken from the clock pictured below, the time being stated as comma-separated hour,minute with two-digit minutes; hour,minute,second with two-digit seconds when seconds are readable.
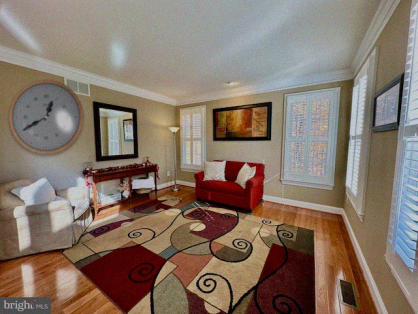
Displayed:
12,40
